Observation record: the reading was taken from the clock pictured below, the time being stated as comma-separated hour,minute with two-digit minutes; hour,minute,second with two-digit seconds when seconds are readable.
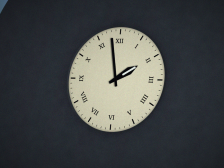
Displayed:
1,58
